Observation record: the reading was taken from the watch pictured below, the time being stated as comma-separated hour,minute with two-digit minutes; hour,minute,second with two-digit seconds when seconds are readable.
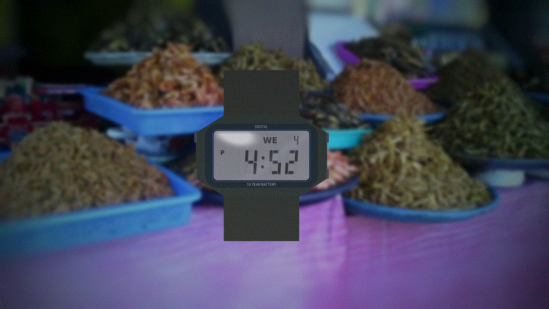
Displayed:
4,52
